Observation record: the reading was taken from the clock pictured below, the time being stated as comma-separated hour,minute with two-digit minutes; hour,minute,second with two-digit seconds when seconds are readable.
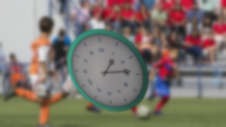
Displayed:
1,14
